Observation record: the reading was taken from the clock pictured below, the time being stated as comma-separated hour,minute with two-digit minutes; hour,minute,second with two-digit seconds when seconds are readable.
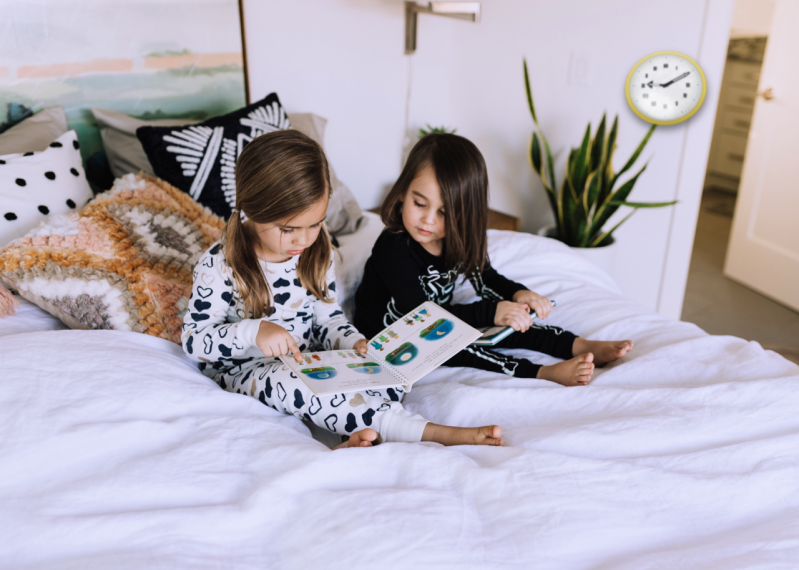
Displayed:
9,10
